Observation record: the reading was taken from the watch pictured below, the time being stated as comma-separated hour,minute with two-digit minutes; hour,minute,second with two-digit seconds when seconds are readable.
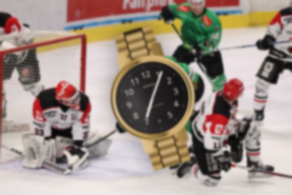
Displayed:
7,06
